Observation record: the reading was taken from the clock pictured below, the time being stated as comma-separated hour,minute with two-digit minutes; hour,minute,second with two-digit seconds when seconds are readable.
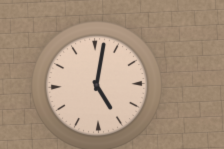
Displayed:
5,02
